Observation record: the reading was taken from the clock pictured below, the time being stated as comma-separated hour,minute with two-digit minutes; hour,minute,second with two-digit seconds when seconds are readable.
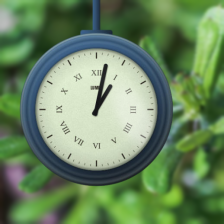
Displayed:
1,02
